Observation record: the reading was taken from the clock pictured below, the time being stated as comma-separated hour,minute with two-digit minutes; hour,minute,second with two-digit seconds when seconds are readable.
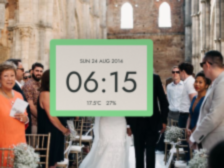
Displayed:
6,15
